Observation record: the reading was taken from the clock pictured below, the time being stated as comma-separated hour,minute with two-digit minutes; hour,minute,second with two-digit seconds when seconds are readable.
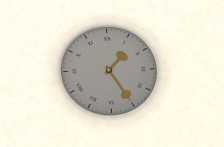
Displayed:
1,25
